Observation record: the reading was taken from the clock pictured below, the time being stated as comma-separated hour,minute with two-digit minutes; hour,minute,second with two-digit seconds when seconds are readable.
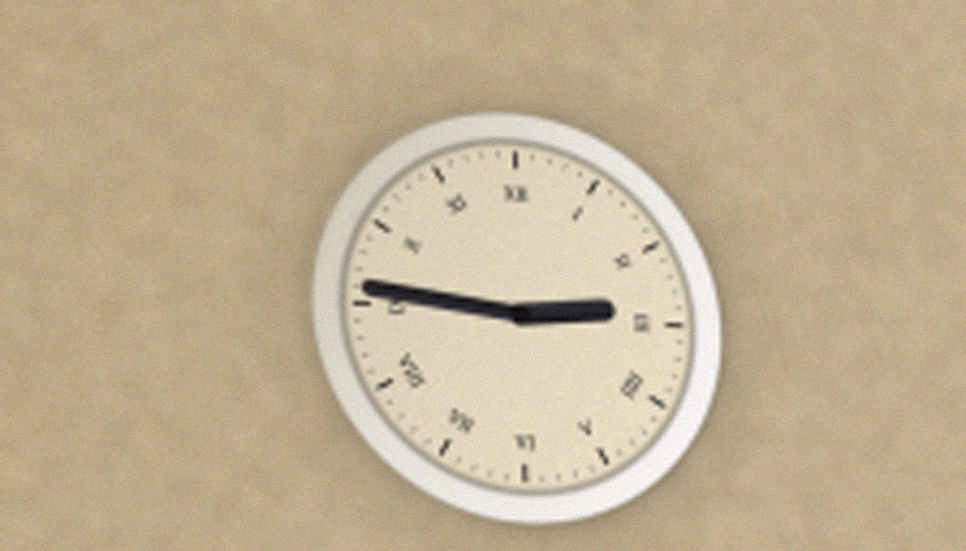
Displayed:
2,46
